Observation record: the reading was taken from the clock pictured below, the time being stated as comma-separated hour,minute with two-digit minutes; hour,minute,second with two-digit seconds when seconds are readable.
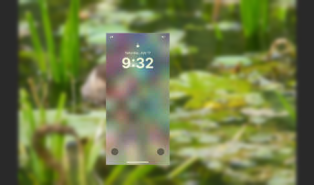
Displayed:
9,32
